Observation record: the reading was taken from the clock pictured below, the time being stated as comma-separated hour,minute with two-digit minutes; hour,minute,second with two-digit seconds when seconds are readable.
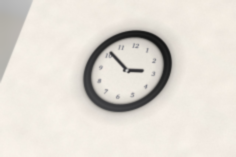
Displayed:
2,51
